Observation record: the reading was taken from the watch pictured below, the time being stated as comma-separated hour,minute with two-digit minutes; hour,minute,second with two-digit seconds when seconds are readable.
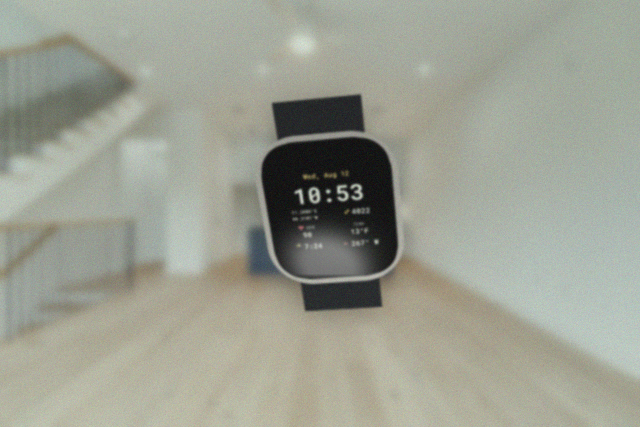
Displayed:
10,53
